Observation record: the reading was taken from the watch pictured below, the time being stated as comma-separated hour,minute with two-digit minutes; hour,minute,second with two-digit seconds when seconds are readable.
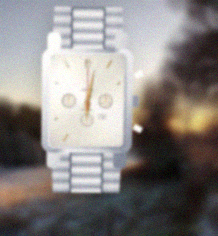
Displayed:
6,02
